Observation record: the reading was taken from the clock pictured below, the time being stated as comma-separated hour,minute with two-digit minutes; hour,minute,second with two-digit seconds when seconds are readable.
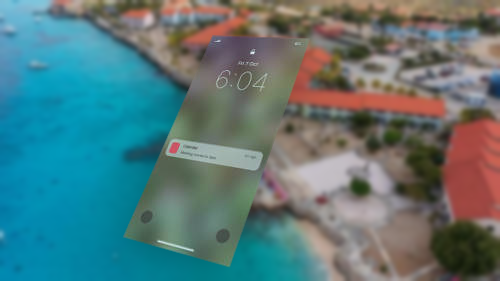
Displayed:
6,04
